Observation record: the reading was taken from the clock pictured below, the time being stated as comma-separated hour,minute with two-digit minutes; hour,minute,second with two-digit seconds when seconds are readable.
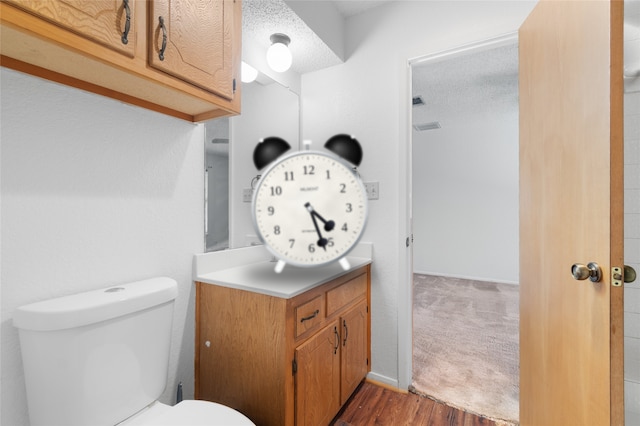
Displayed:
4,27
